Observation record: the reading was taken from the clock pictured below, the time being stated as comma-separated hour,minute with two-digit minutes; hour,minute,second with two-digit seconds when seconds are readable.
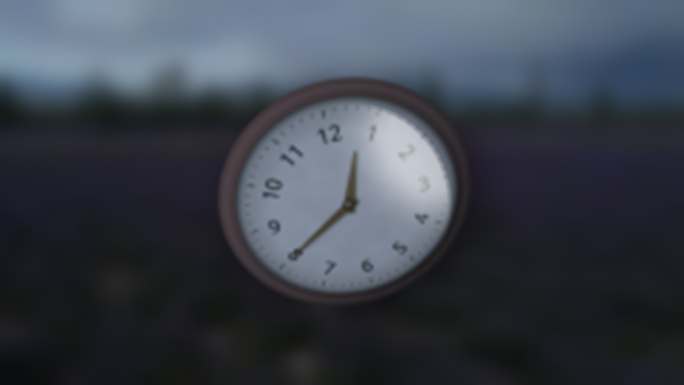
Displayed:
12,40
